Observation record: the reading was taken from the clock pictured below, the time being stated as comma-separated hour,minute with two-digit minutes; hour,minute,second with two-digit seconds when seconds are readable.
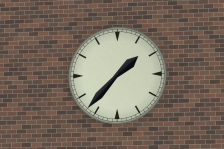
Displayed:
1,37
